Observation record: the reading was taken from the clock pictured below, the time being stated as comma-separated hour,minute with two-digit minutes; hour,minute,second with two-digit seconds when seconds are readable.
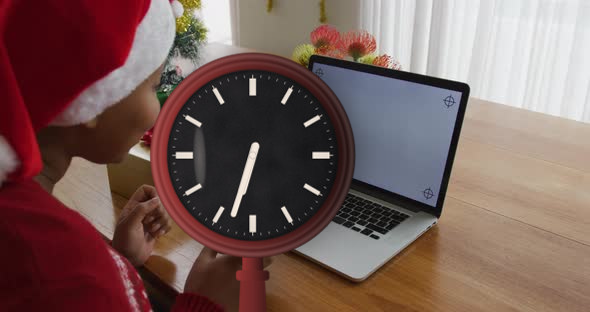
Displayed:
6,33
